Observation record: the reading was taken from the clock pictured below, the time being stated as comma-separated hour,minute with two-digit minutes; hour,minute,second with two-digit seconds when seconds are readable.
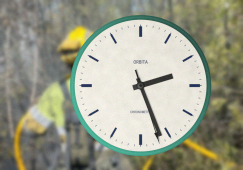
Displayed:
2,26,27
